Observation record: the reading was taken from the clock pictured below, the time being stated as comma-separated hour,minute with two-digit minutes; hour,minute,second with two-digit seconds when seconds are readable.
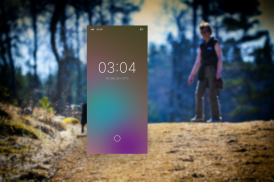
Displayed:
3,04
